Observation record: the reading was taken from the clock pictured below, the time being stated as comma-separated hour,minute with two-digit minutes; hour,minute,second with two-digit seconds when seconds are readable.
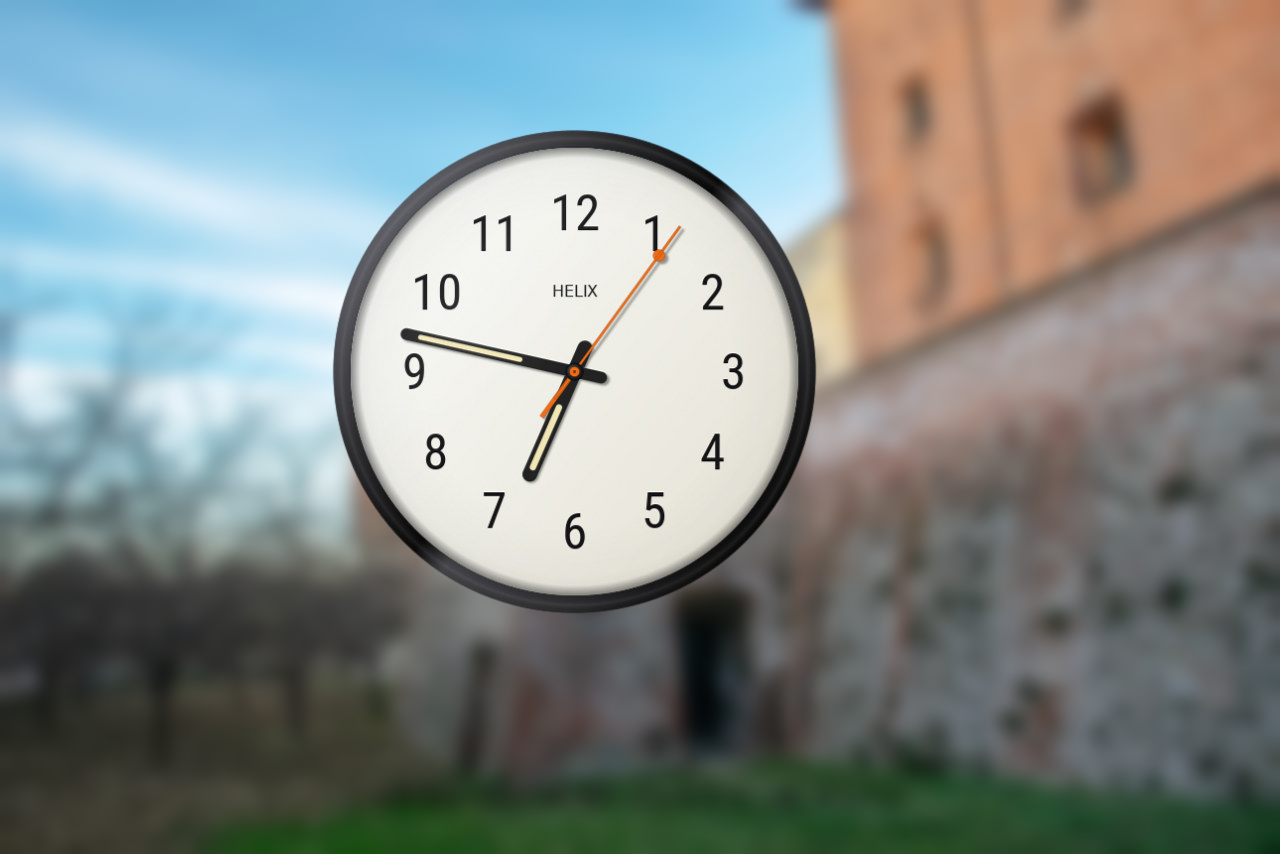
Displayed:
6,47,06
